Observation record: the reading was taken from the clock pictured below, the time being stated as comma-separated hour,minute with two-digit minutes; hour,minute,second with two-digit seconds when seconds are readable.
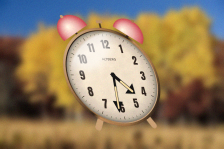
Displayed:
4,31
